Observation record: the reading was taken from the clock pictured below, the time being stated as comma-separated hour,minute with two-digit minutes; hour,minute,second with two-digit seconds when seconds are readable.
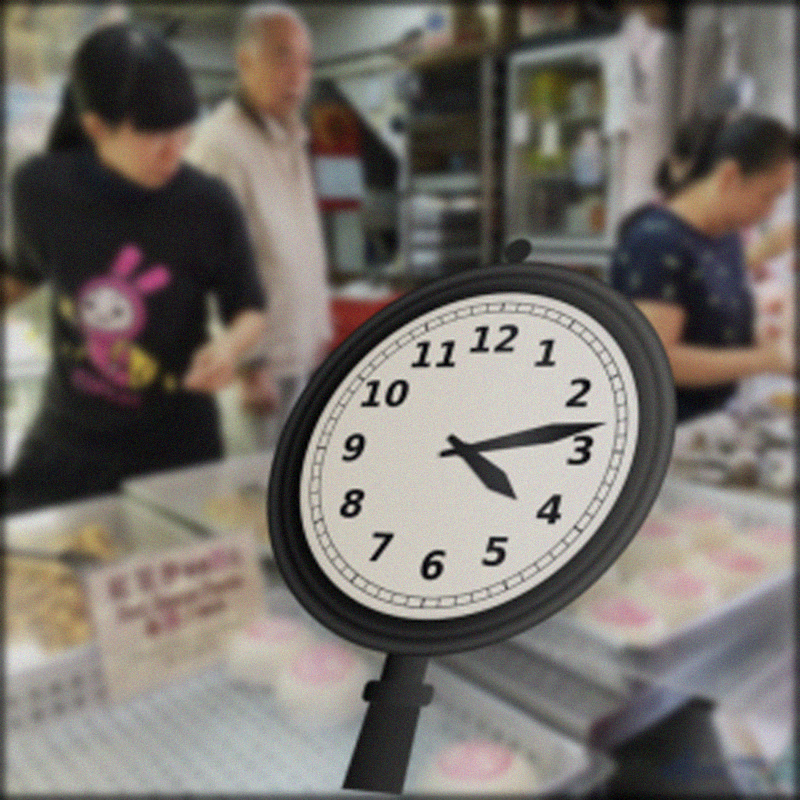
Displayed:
4,13
